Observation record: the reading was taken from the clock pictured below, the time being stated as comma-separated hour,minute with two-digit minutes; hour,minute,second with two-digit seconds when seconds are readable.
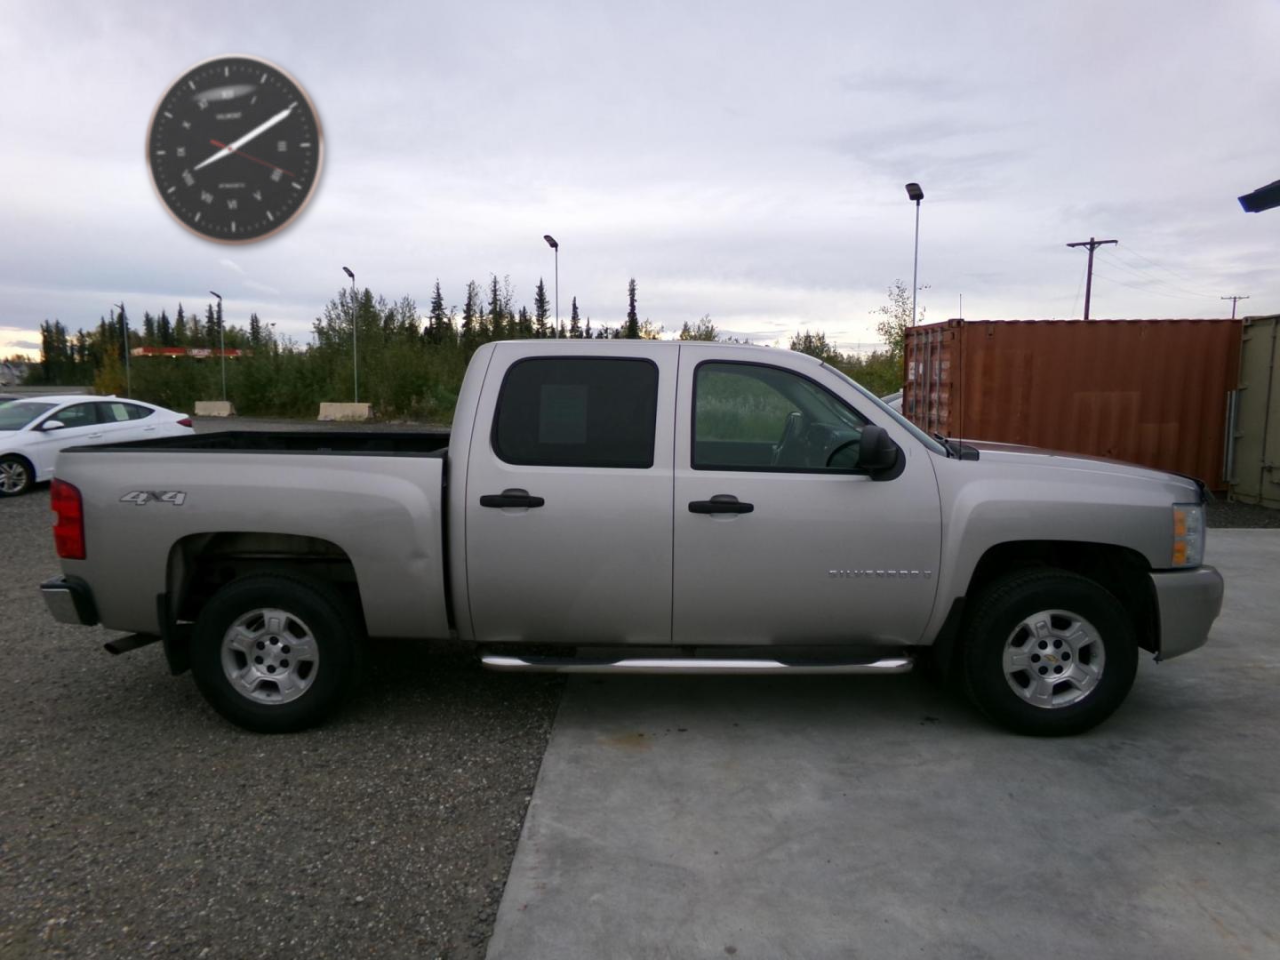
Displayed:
8,10,19
